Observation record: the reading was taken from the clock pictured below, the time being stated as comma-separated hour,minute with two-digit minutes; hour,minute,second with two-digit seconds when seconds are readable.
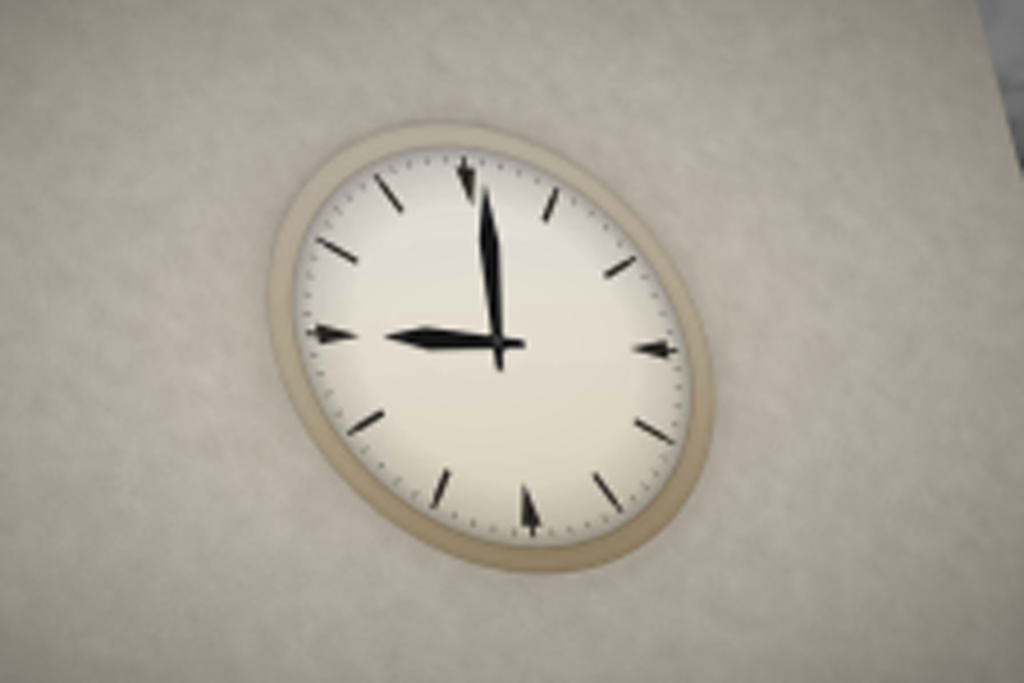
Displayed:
9,01
